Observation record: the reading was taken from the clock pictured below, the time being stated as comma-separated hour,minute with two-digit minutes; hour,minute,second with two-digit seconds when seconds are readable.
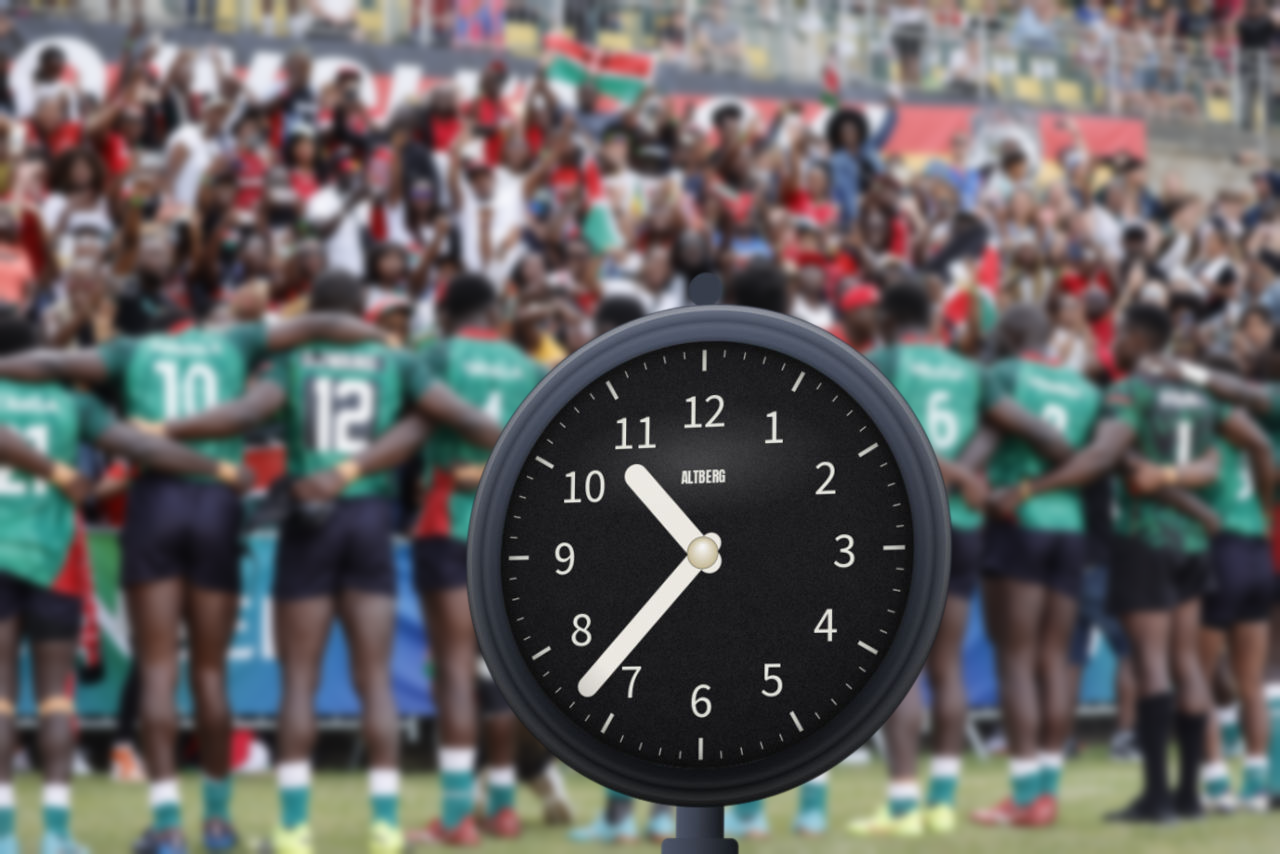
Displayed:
10,37
